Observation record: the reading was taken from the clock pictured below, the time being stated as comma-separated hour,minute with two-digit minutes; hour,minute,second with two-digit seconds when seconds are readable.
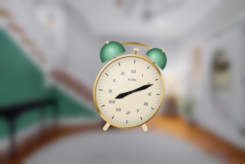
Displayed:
8,11
